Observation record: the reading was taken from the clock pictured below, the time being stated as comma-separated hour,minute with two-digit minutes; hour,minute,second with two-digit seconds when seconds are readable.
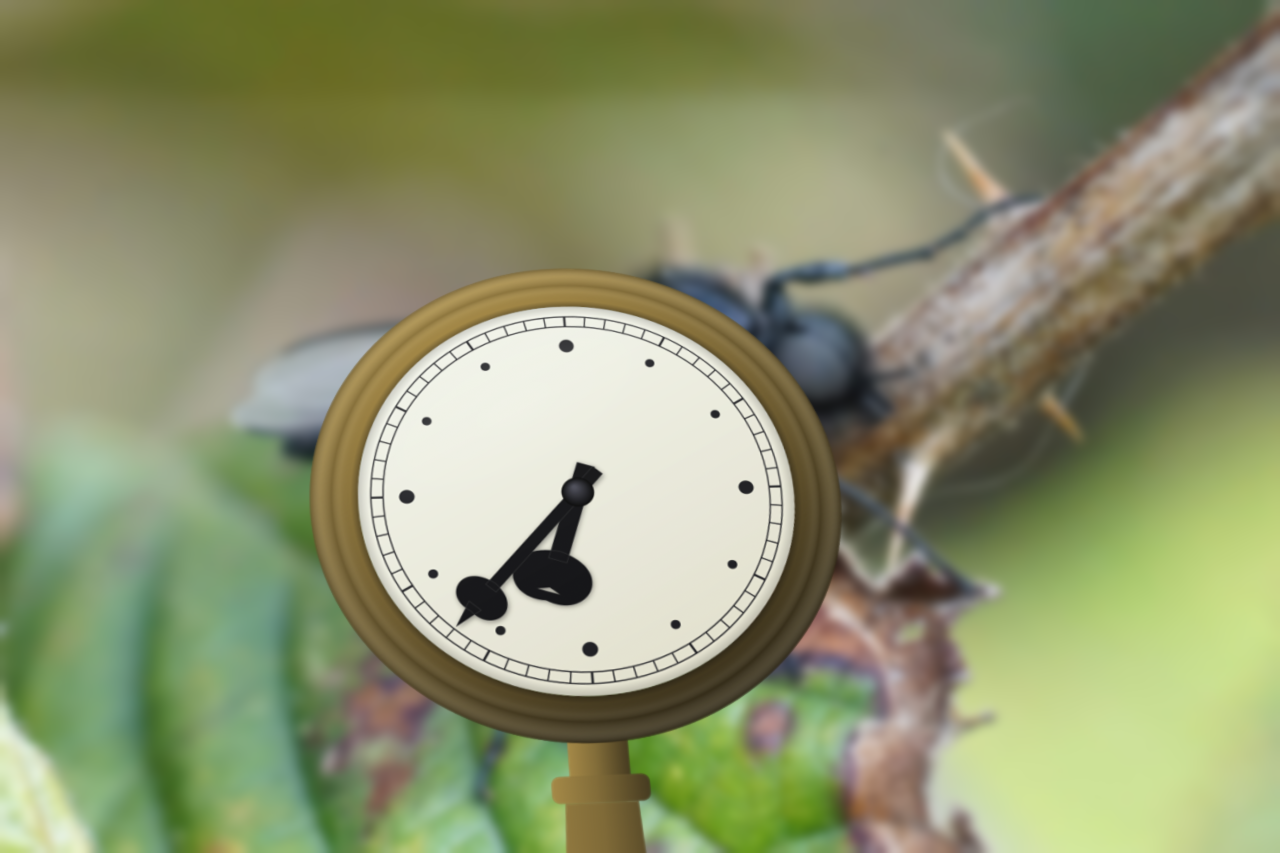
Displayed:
6,37
